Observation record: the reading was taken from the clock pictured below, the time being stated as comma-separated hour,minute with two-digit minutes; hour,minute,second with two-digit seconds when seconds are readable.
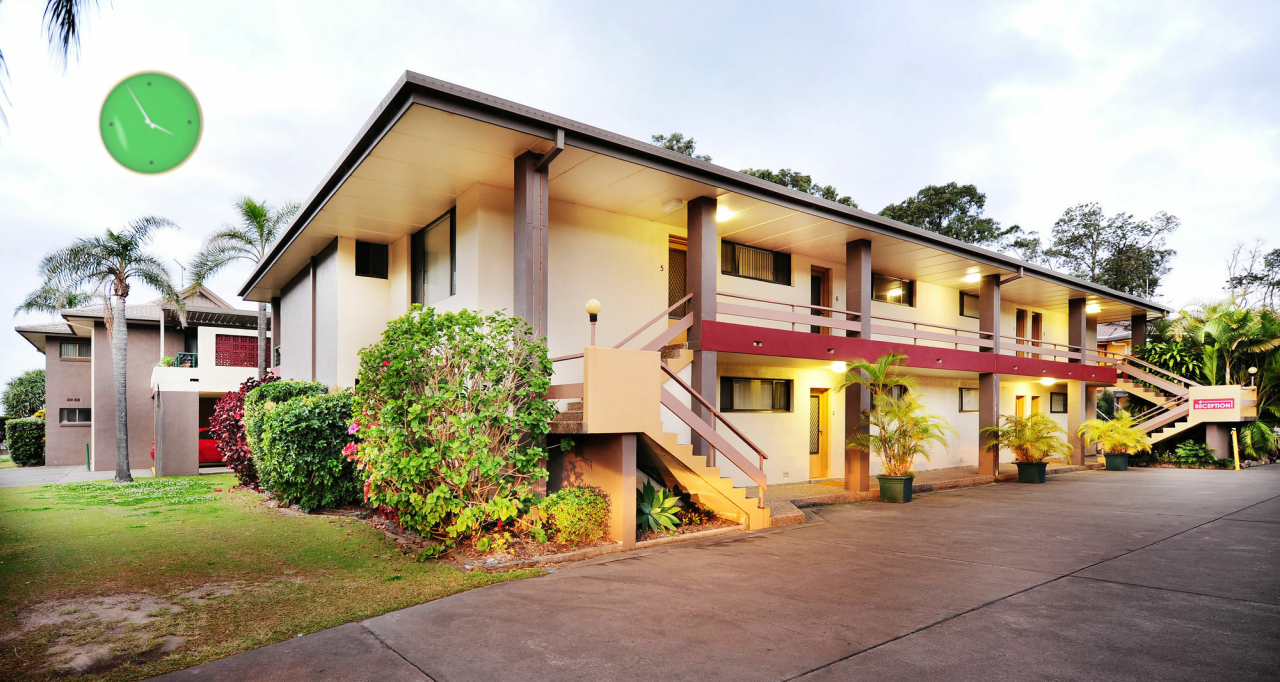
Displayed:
3,55
